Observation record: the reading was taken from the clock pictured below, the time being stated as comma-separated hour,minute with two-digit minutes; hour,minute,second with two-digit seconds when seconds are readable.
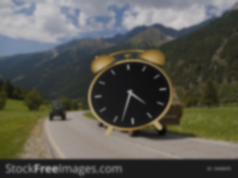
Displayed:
4,33
